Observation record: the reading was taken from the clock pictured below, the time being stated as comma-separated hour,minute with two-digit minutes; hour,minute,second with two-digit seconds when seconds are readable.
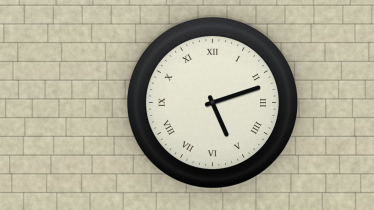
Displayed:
5,12
